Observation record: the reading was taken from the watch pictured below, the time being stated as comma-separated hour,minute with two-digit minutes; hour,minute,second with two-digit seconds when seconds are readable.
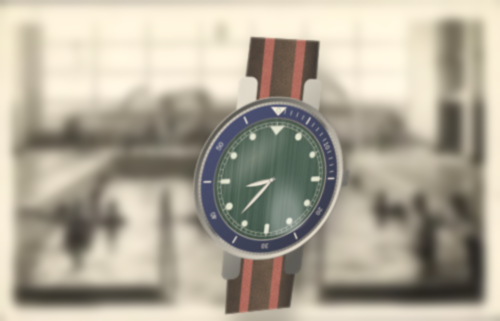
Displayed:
8,37
